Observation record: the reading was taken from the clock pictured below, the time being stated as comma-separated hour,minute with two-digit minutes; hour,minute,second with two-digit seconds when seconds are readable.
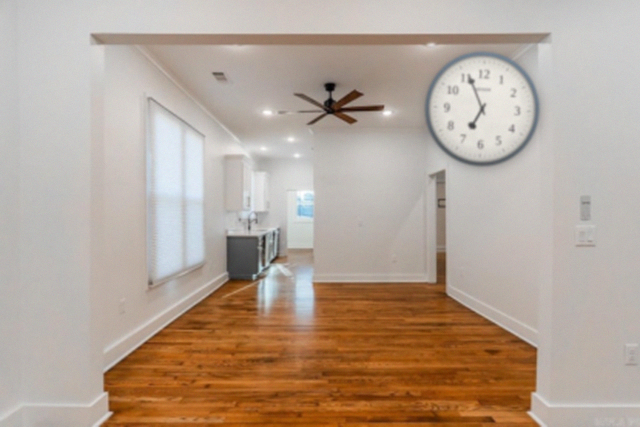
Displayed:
6,56
